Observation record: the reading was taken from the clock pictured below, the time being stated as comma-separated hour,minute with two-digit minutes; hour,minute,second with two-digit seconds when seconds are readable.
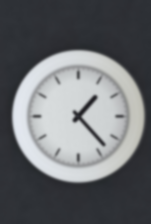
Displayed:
1,23
